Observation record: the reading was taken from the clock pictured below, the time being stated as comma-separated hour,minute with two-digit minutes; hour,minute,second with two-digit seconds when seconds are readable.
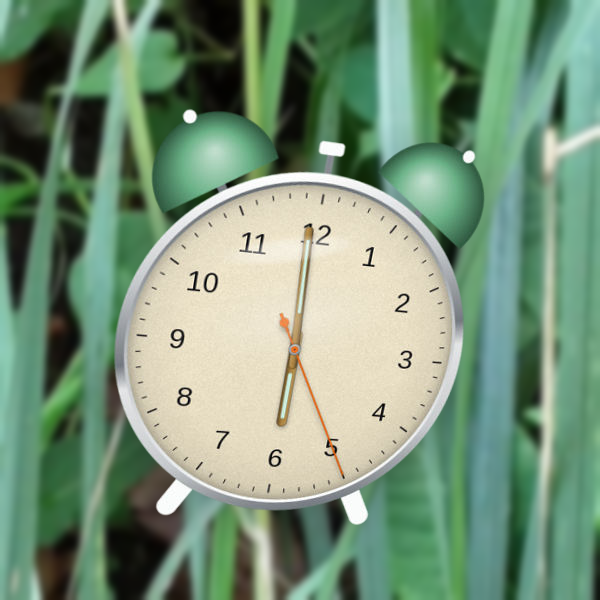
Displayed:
5,59,25
